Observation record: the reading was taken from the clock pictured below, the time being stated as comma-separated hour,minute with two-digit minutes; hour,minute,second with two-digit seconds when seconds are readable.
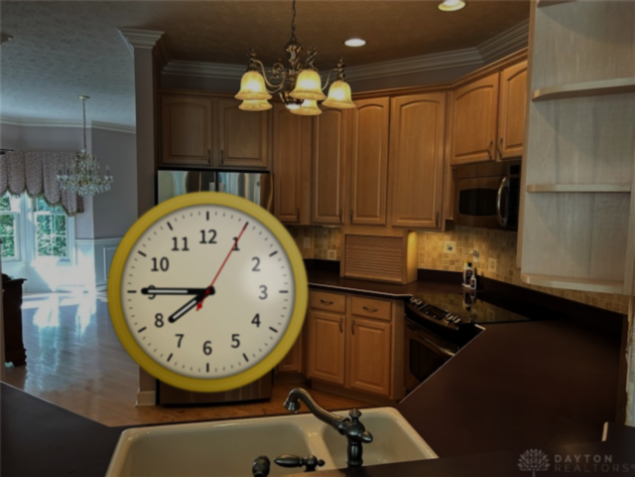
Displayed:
7,45,05
